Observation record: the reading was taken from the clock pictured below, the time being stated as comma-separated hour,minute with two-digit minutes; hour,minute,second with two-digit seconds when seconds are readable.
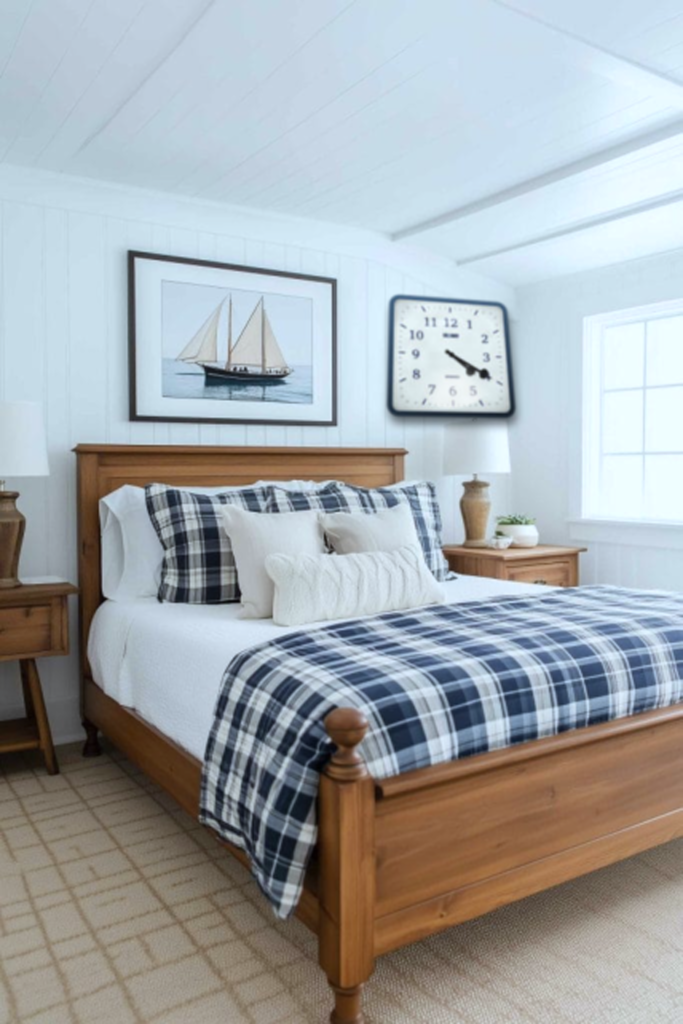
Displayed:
4,20
